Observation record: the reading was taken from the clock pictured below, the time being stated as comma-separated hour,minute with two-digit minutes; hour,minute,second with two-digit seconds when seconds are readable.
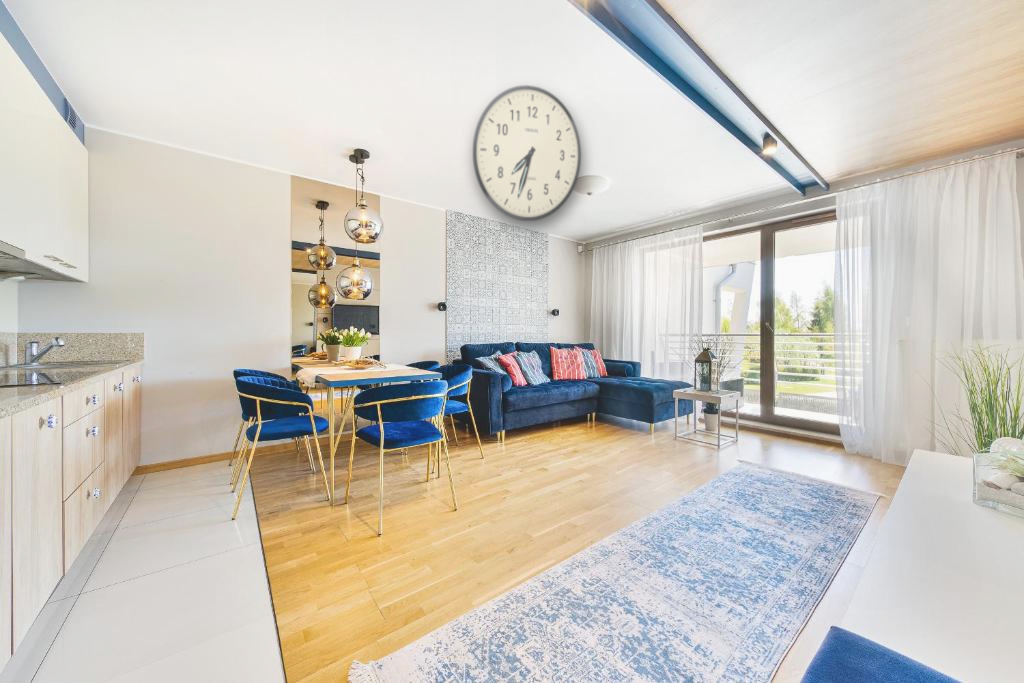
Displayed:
7,33
